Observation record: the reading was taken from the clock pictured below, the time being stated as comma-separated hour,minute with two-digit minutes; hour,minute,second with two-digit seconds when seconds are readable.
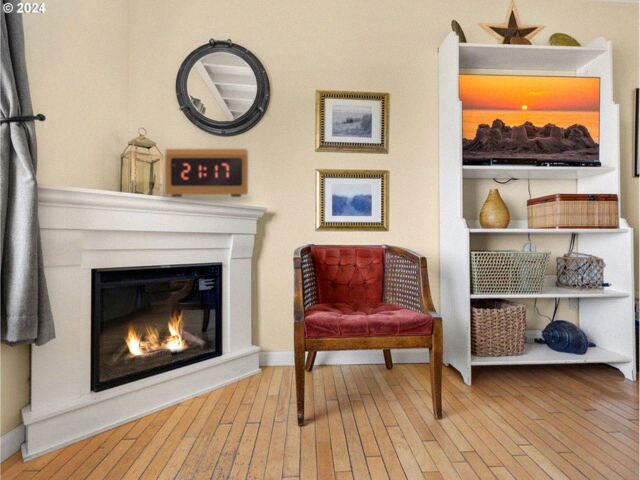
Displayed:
21,17
